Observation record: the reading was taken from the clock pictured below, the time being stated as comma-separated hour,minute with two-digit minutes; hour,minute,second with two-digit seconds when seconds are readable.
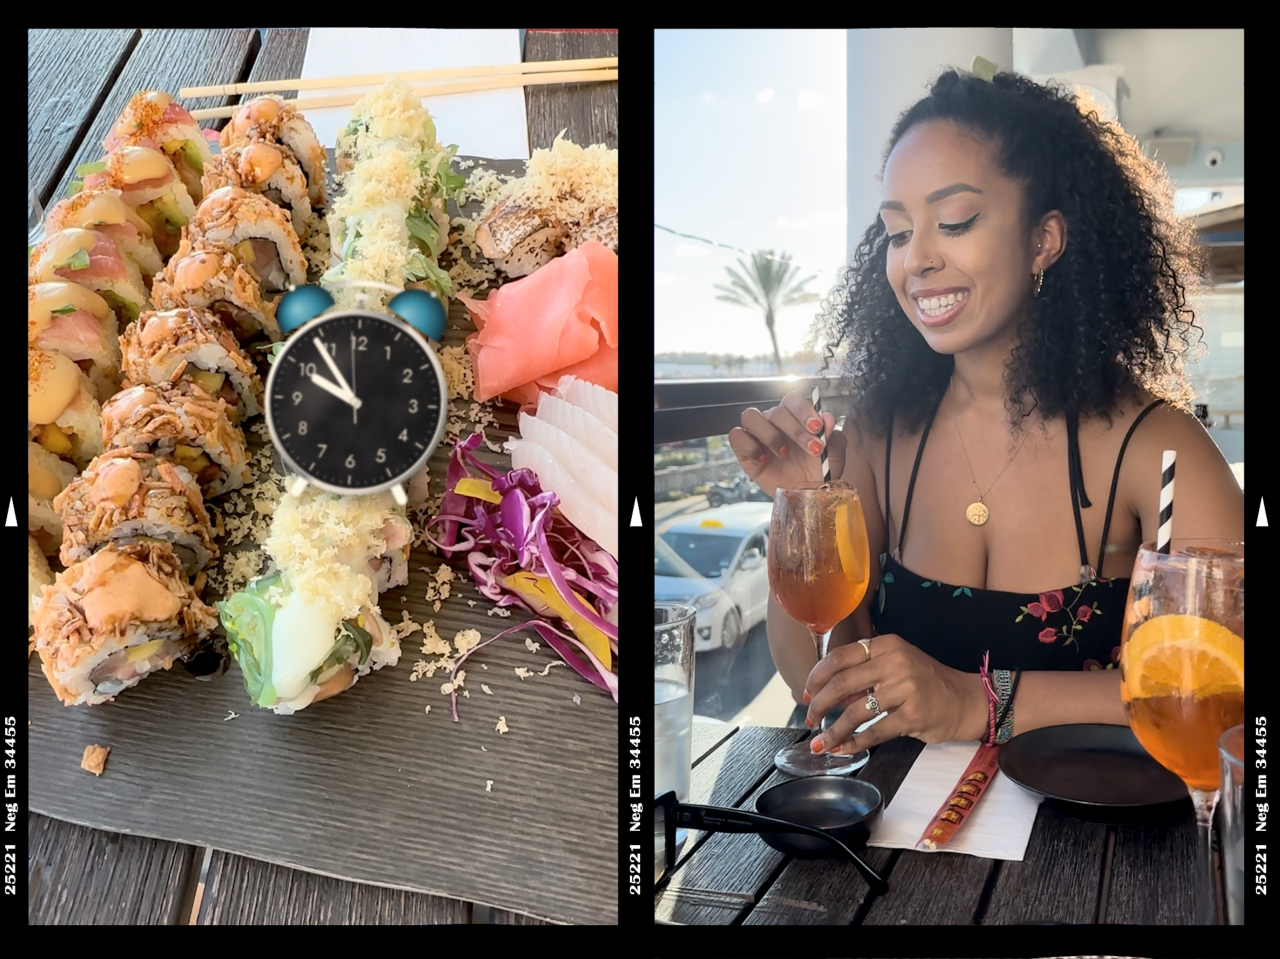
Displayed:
9,53,59
